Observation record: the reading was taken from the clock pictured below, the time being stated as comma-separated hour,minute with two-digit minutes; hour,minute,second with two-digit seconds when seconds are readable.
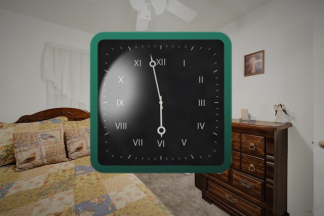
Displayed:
5,58
